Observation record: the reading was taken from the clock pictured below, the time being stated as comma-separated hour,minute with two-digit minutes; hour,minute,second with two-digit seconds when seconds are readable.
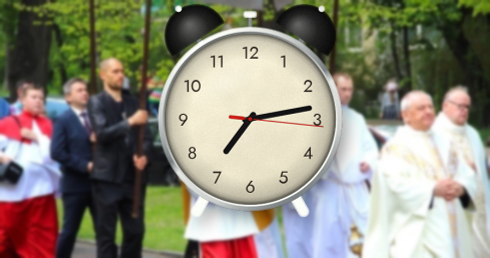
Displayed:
7,13,16
